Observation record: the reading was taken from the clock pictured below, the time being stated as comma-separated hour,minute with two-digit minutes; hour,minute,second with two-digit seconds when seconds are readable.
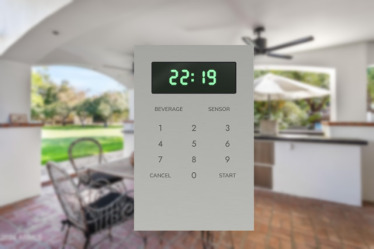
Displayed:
22,19
